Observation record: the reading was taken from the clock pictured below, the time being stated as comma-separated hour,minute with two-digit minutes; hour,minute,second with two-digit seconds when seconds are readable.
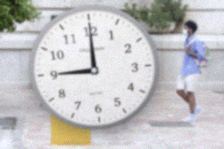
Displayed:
9,00
